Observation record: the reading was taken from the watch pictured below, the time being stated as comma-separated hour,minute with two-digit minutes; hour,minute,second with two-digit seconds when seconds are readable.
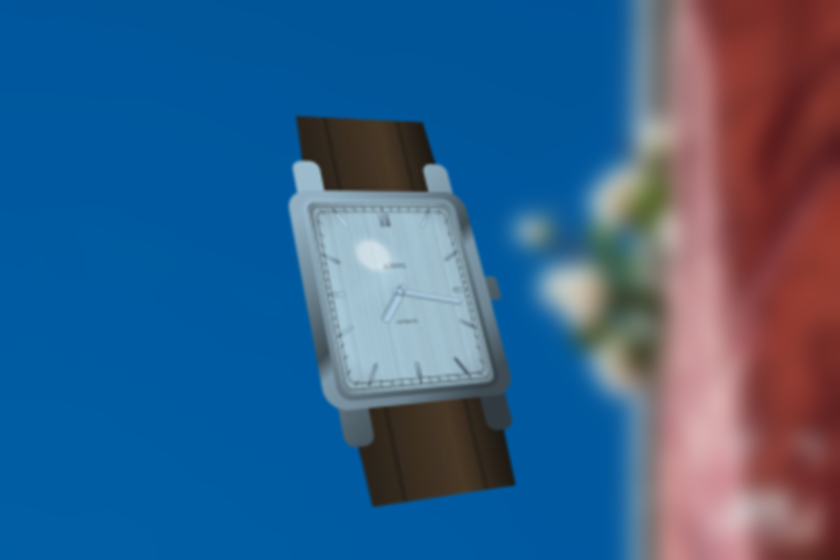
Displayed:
7,17
